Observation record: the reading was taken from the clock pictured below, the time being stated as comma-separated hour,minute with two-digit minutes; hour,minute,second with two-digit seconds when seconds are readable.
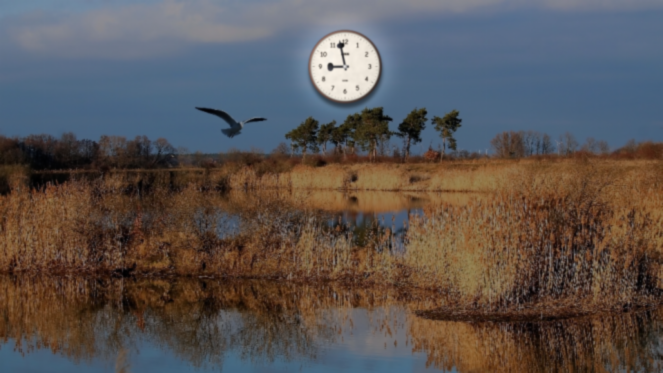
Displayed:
8,58
